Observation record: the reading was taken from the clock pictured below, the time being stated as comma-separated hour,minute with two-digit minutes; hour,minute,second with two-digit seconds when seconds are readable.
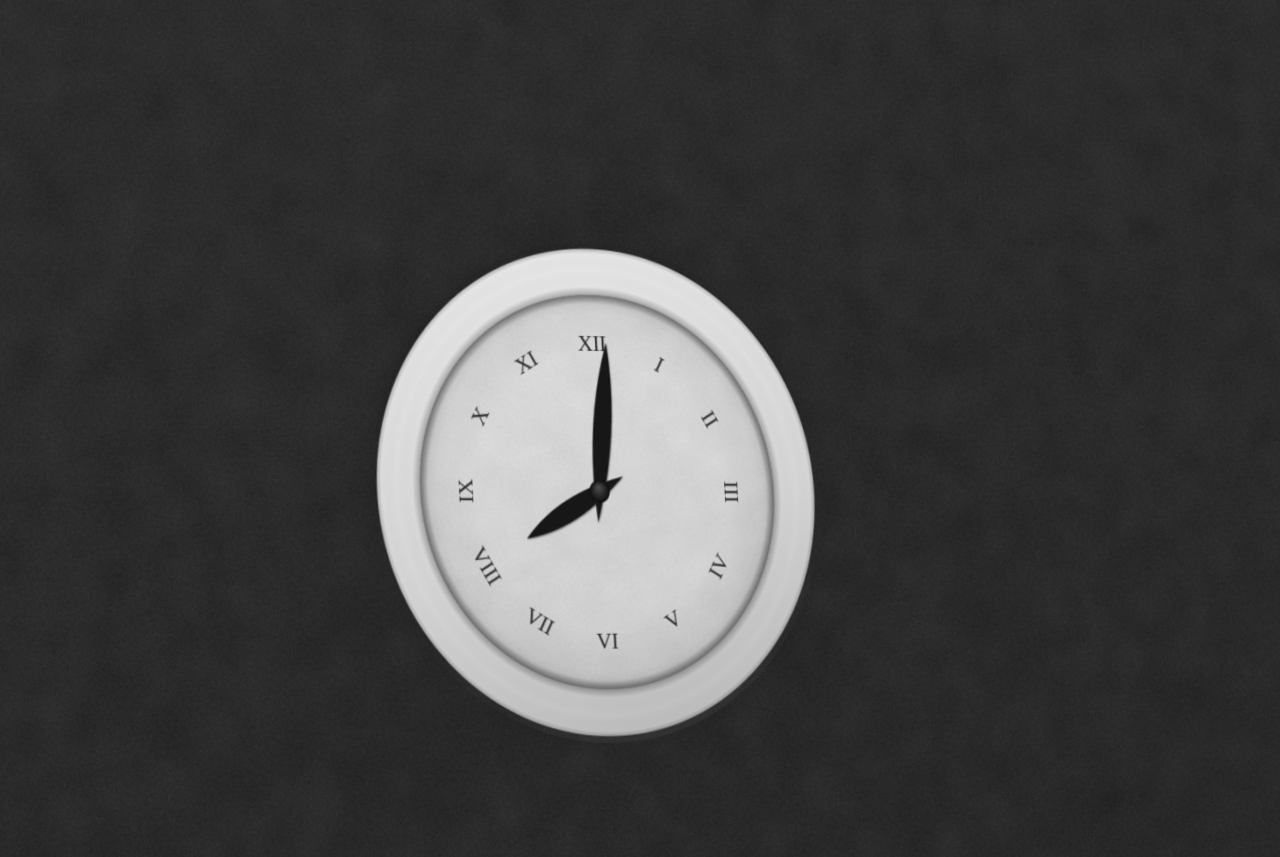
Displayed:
8,01
